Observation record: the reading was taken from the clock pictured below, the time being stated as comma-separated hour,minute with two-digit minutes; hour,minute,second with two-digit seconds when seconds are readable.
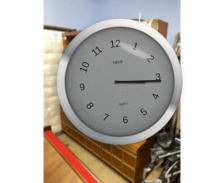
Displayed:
3,16
